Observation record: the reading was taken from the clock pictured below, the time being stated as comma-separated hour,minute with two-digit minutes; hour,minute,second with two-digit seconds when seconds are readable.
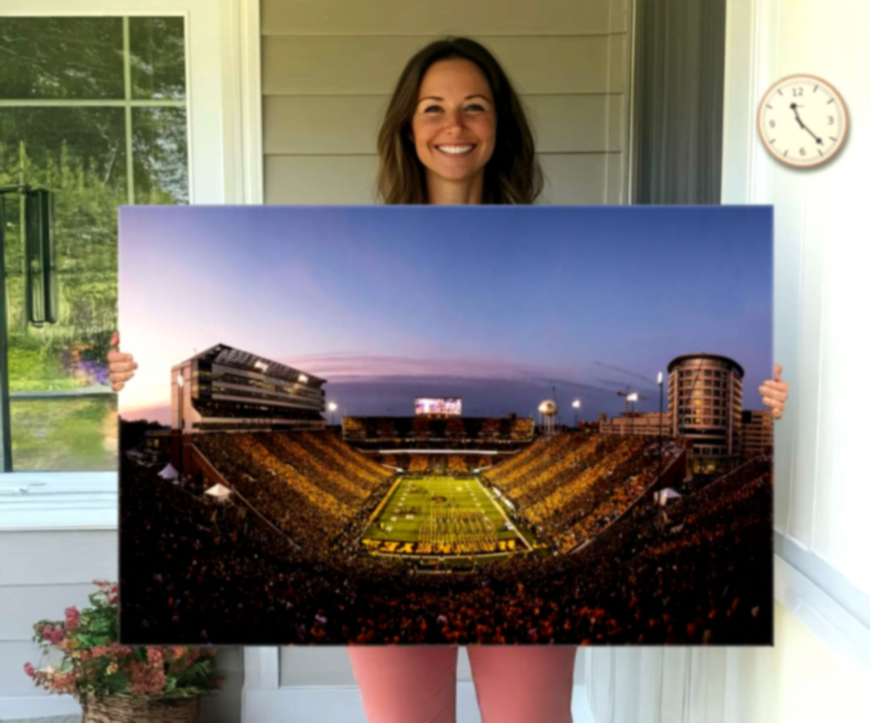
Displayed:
11,23
